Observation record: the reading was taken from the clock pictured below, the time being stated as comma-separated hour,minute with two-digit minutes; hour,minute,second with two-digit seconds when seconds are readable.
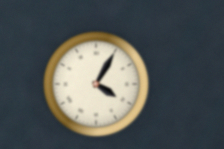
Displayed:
4,05
